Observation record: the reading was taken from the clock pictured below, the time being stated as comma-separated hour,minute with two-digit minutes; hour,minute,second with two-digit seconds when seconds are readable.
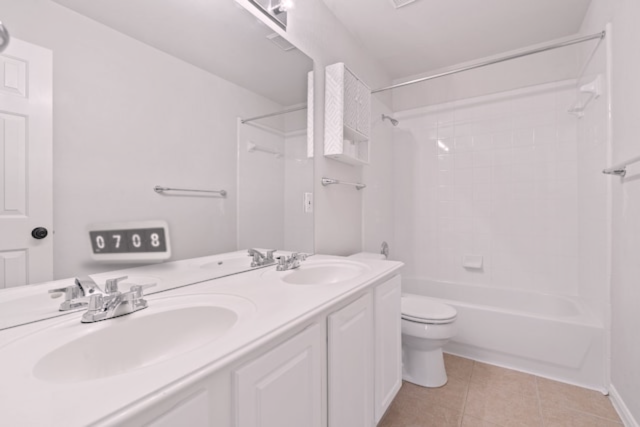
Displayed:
7,08
